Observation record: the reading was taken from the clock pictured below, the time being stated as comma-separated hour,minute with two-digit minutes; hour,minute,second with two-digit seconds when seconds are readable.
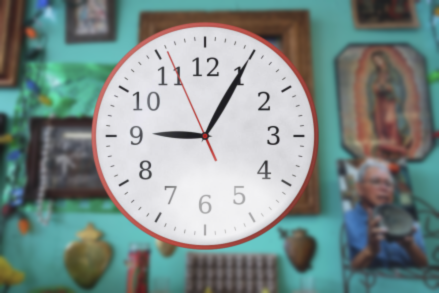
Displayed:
9,04,56
